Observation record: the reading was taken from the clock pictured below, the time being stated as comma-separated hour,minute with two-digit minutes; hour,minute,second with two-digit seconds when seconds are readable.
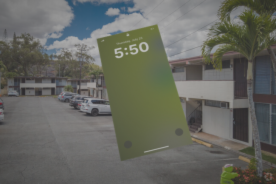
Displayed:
5,50
